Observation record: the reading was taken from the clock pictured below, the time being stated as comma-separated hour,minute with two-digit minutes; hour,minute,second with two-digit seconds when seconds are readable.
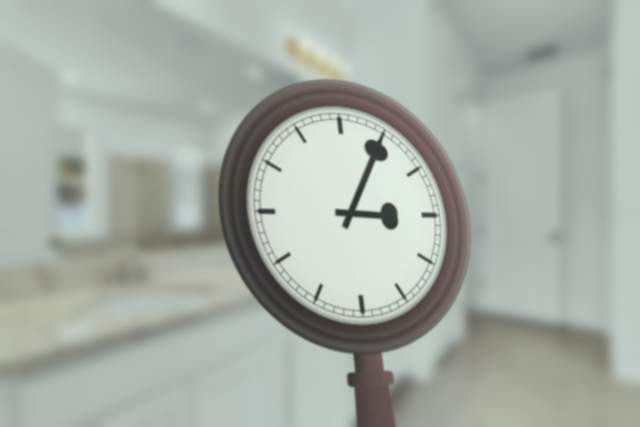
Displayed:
3,05
